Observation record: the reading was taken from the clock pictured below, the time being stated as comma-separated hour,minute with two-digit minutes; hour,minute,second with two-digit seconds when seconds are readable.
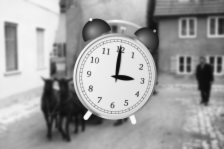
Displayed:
3,00
